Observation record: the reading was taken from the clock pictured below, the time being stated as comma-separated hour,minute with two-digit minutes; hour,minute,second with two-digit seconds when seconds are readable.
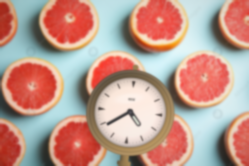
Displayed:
4,39
